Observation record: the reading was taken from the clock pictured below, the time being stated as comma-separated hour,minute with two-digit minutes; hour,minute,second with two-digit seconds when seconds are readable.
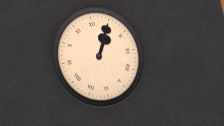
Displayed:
1,05
